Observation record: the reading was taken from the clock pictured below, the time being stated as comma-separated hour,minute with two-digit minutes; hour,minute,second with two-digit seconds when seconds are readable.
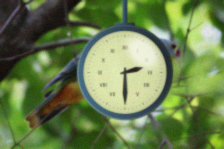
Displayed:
2,30
